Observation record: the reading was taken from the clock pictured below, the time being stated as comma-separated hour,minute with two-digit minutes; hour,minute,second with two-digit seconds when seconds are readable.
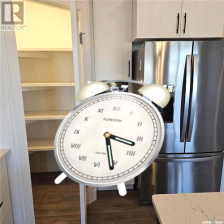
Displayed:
3,26
